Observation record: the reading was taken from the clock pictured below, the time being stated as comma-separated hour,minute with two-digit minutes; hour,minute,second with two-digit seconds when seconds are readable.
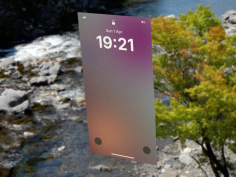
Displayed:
19,21
